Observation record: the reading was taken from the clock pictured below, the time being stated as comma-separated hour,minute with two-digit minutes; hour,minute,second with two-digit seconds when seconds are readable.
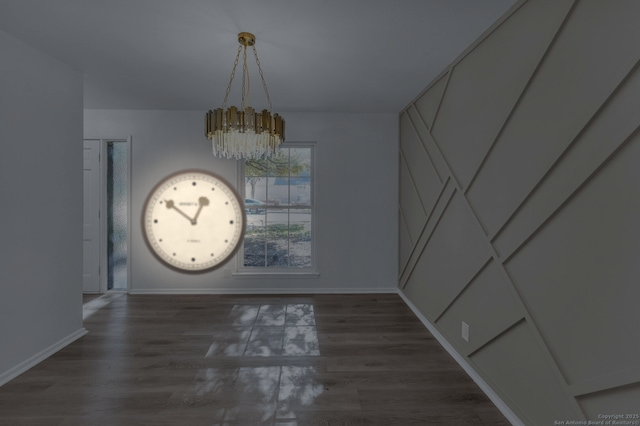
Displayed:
12,51
